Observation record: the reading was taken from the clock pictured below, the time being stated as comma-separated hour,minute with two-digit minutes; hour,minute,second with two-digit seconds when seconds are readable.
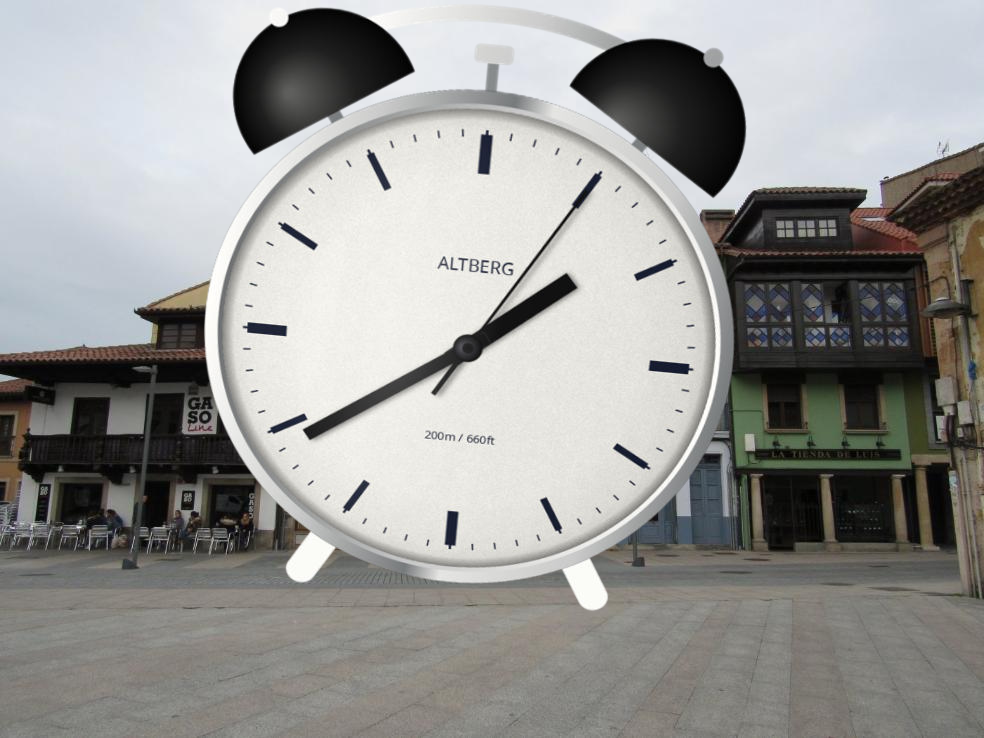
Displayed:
1,39,05
